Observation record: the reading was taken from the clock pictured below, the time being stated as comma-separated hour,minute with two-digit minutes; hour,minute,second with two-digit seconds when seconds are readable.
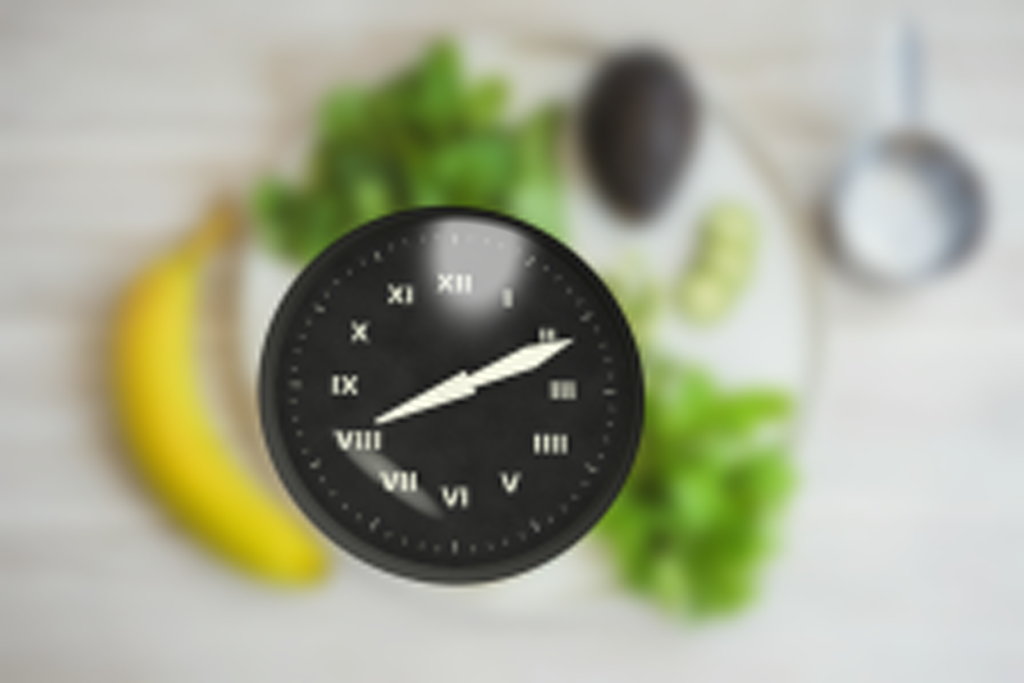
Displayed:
8,11
